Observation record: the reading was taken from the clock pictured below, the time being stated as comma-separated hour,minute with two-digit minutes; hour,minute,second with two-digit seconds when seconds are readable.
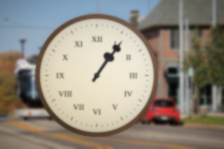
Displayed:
1,06
